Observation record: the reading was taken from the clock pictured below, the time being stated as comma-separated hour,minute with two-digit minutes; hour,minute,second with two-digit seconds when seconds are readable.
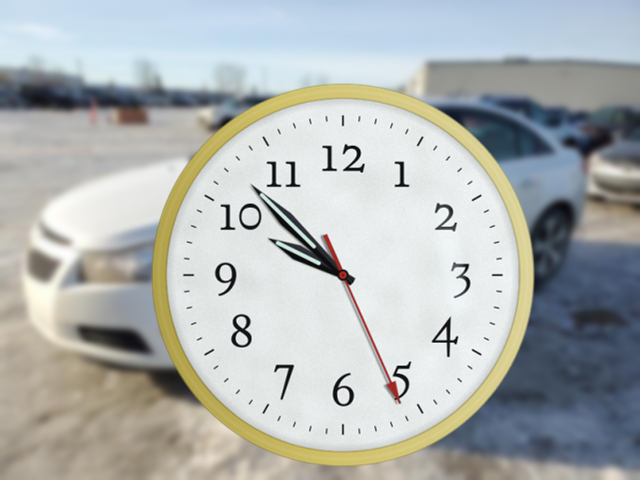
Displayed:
9,52,26
